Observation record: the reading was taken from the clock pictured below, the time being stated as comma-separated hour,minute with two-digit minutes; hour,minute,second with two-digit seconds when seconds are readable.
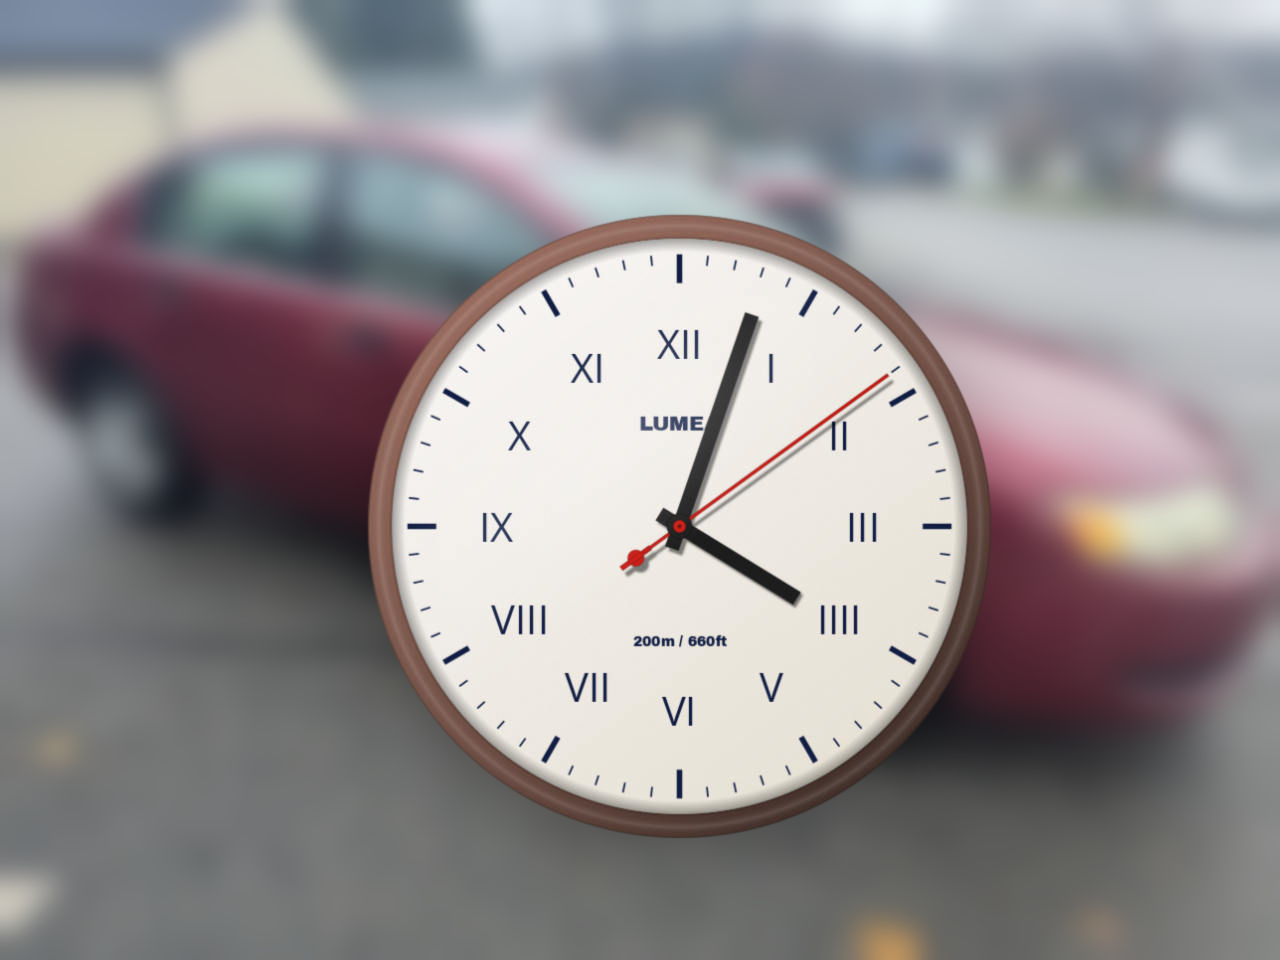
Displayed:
4,03,09
